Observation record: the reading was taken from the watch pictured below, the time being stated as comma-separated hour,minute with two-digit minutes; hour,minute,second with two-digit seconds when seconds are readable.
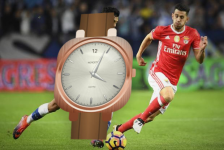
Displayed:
4,04
